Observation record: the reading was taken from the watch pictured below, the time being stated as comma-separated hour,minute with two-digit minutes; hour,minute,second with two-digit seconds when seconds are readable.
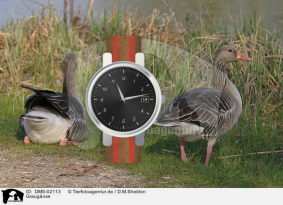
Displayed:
11,13
